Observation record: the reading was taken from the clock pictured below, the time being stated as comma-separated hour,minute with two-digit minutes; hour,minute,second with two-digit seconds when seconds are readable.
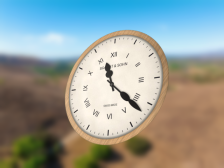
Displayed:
11,22
